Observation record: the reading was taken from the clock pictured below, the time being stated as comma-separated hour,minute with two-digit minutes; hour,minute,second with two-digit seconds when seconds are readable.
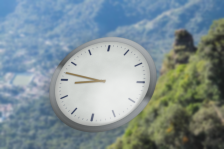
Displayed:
8,47
